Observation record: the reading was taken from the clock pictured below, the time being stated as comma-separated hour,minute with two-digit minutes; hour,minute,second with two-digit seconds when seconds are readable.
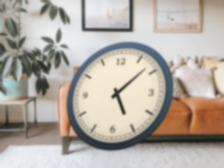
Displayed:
5,08
